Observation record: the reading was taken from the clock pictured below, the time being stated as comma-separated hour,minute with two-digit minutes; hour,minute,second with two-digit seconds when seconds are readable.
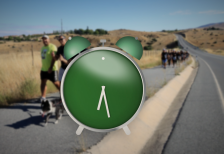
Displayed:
6,28
